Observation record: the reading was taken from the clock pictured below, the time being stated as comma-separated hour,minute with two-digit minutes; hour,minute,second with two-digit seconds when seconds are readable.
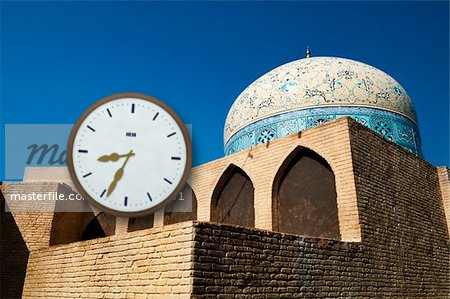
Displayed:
8,34
